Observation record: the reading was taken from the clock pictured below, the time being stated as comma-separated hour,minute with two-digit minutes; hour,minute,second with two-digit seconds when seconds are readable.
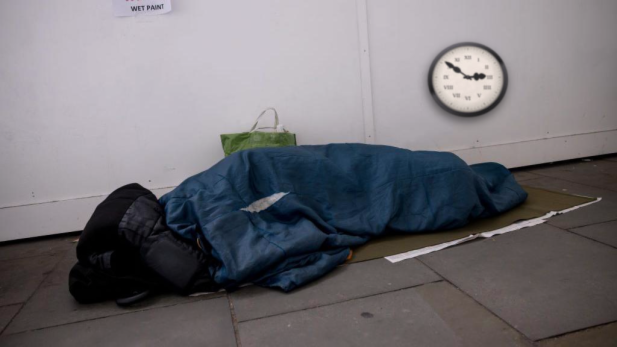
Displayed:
2,51
